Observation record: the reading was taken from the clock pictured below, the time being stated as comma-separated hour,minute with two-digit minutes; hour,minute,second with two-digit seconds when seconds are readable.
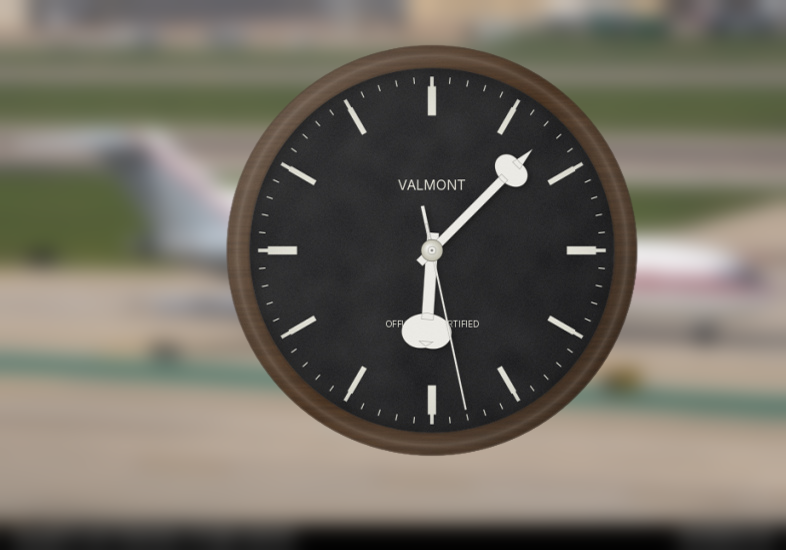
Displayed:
6,07,28
